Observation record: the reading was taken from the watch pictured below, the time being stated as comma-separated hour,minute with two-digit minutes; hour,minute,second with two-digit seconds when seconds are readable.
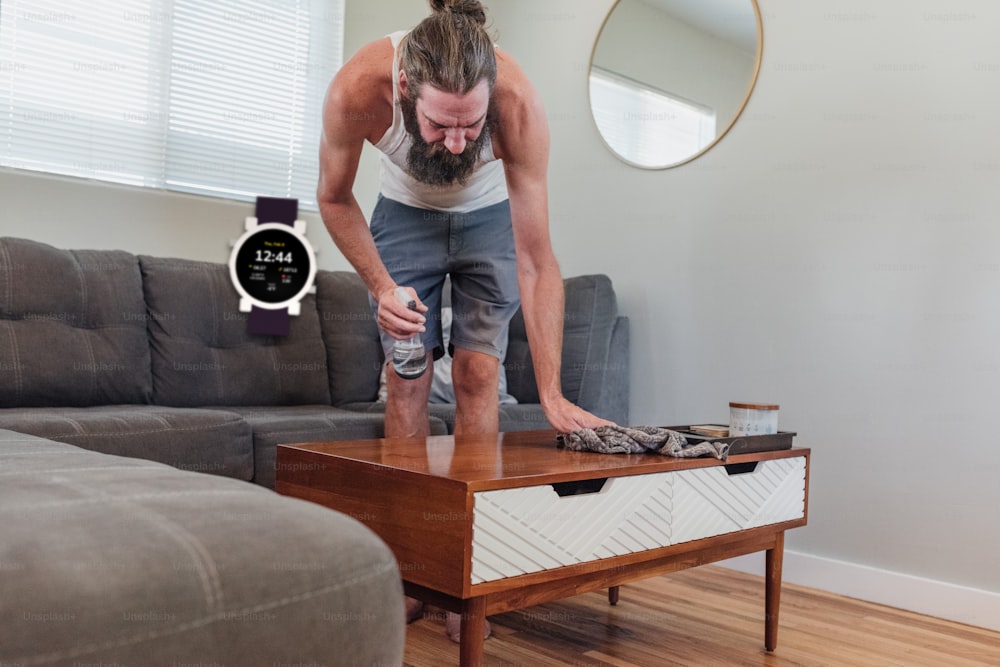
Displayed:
12,44
